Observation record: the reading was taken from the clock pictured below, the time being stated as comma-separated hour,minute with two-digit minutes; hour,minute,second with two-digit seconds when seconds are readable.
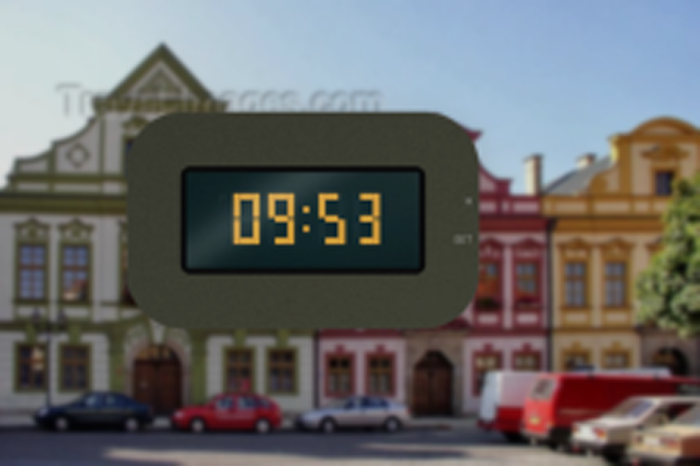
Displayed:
9,53
